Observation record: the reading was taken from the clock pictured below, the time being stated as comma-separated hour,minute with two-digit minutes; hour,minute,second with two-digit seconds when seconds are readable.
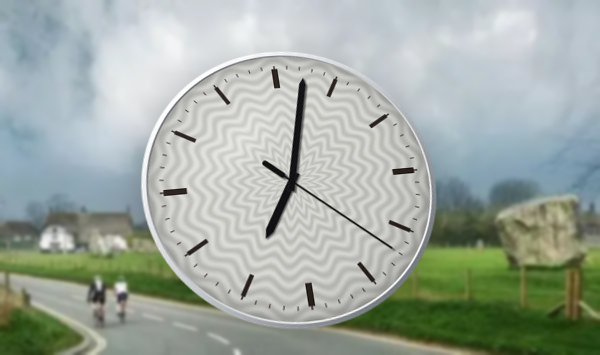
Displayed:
7,02,22
